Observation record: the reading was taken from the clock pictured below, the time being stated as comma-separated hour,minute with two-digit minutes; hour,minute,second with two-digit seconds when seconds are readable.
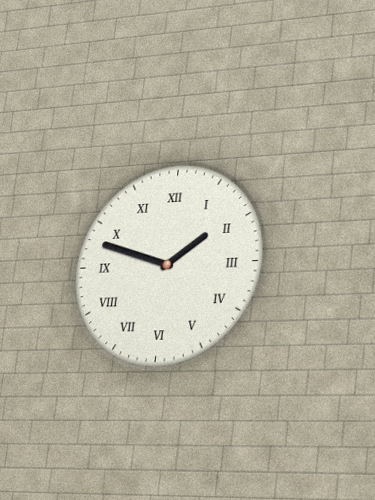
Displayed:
1,48
